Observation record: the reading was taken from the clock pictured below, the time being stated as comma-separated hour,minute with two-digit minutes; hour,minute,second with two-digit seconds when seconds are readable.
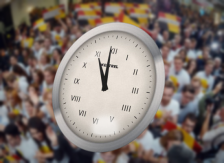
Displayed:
10,59
